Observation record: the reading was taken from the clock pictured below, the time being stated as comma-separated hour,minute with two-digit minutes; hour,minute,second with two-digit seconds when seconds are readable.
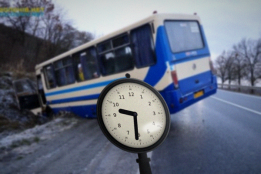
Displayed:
9,31
